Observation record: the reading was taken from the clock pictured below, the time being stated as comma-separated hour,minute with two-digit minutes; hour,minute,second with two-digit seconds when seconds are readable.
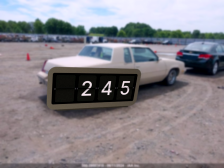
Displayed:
2,45
